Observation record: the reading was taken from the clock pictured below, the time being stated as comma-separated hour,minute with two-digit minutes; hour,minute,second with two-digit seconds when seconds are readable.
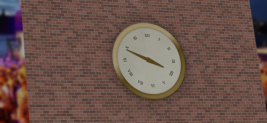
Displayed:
3,49
